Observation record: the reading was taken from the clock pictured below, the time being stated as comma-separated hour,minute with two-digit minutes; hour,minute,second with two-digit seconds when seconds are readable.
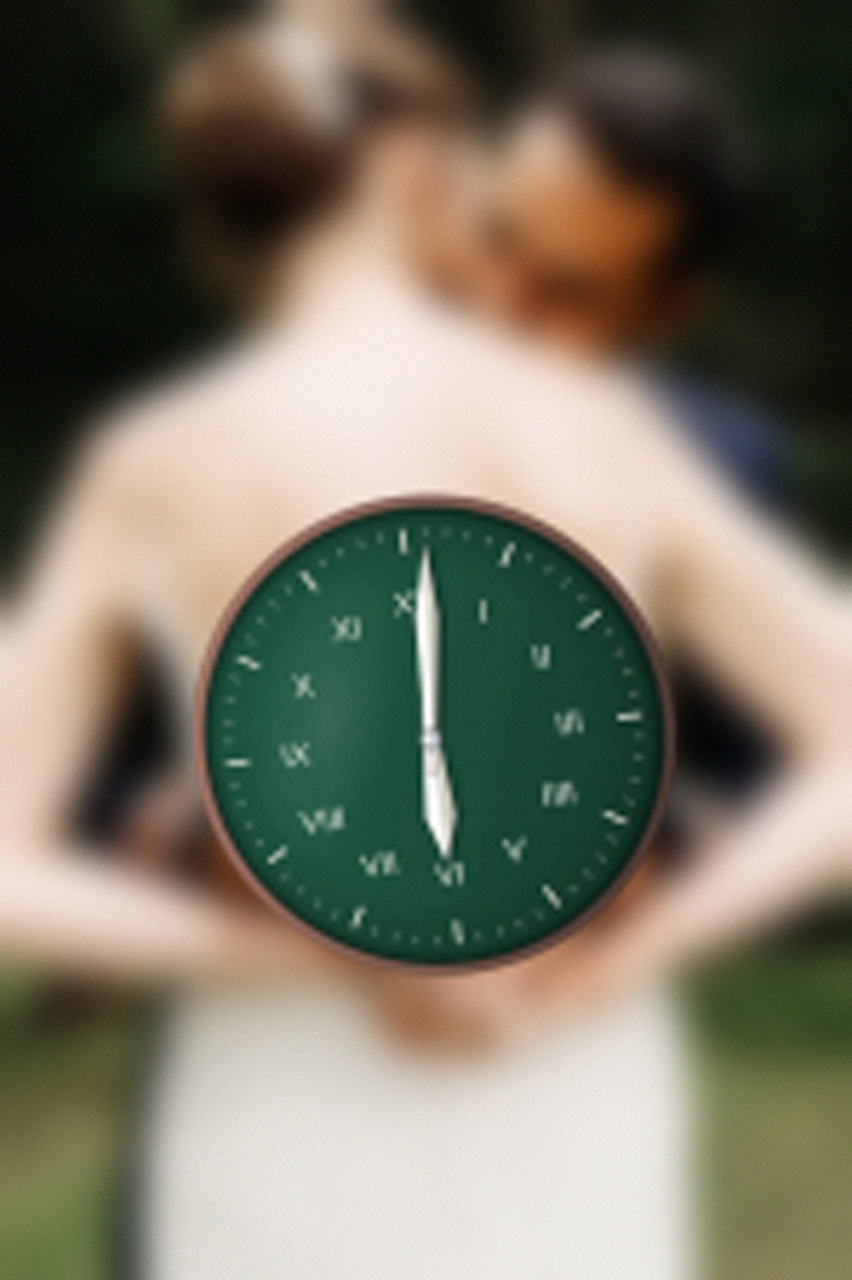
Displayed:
6,01
